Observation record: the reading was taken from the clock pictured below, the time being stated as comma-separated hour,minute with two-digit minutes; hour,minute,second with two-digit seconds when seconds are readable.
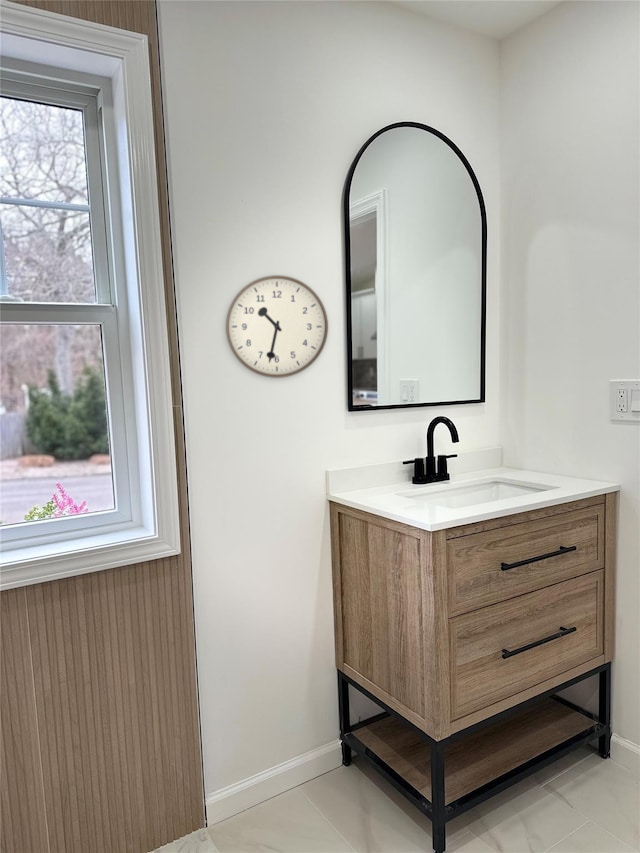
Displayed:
10,32
